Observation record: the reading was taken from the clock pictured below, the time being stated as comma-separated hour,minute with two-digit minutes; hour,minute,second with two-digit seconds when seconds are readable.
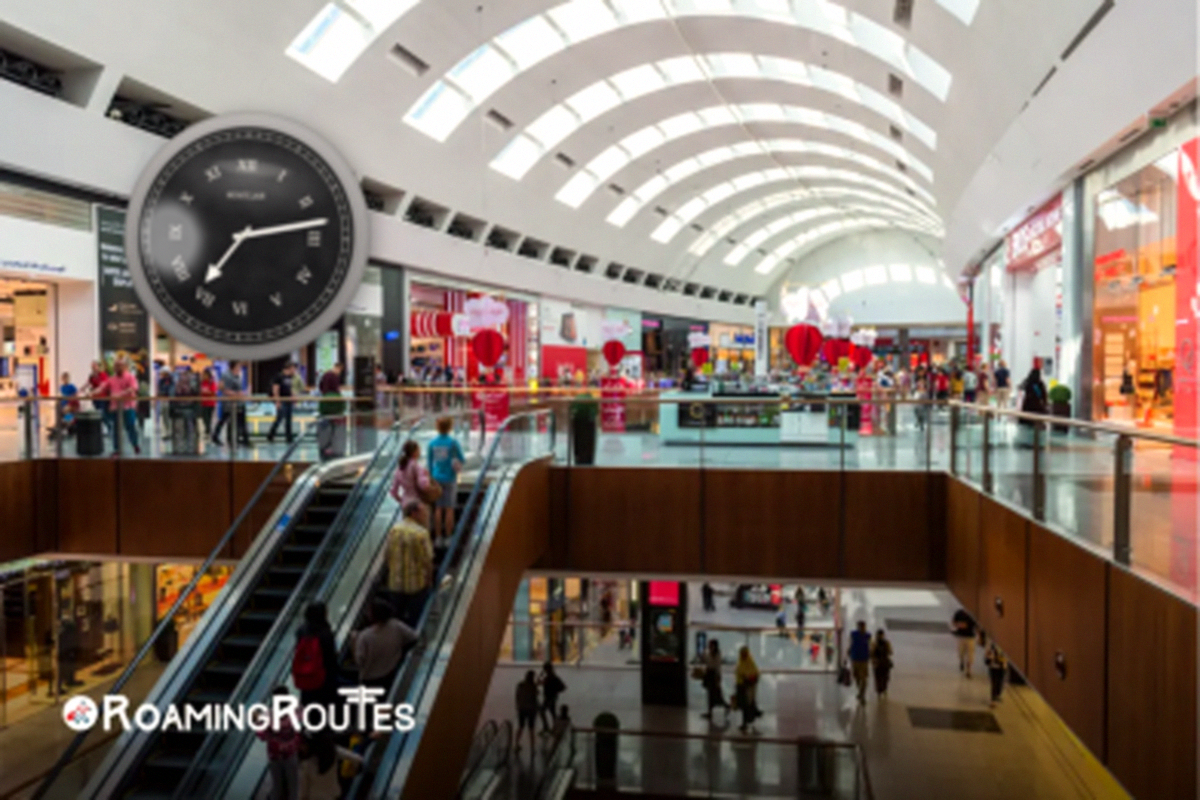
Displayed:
7,13
